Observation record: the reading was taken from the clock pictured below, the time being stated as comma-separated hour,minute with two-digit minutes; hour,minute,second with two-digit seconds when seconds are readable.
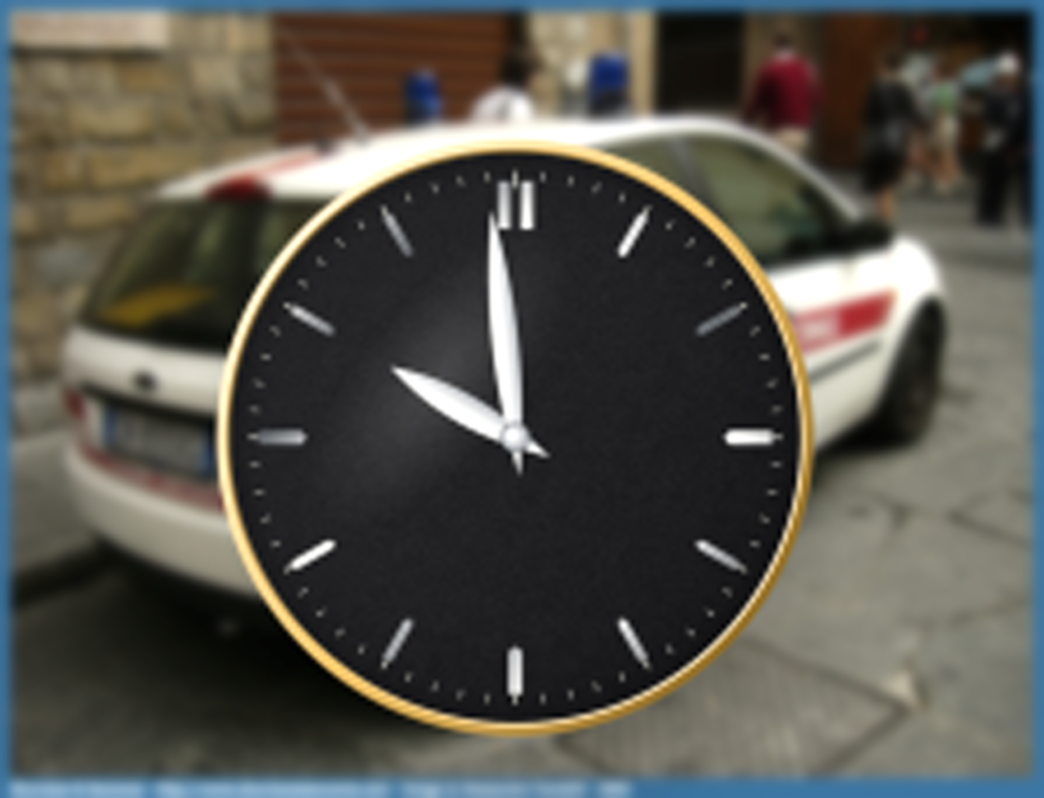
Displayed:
9,59
